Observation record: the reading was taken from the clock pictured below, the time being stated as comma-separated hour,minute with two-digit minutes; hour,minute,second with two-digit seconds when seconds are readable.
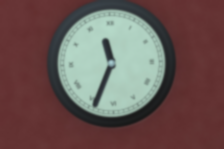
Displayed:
11,34
